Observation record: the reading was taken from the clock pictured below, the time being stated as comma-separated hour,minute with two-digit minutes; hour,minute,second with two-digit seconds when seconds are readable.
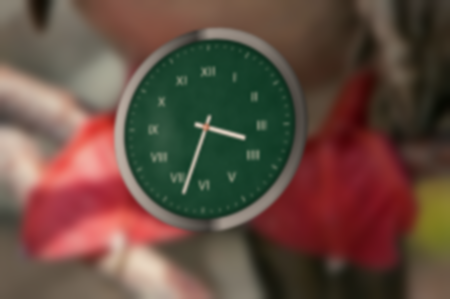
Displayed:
3,33
